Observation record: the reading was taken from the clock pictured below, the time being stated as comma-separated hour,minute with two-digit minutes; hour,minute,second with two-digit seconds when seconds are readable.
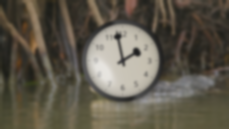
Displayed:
1,58
